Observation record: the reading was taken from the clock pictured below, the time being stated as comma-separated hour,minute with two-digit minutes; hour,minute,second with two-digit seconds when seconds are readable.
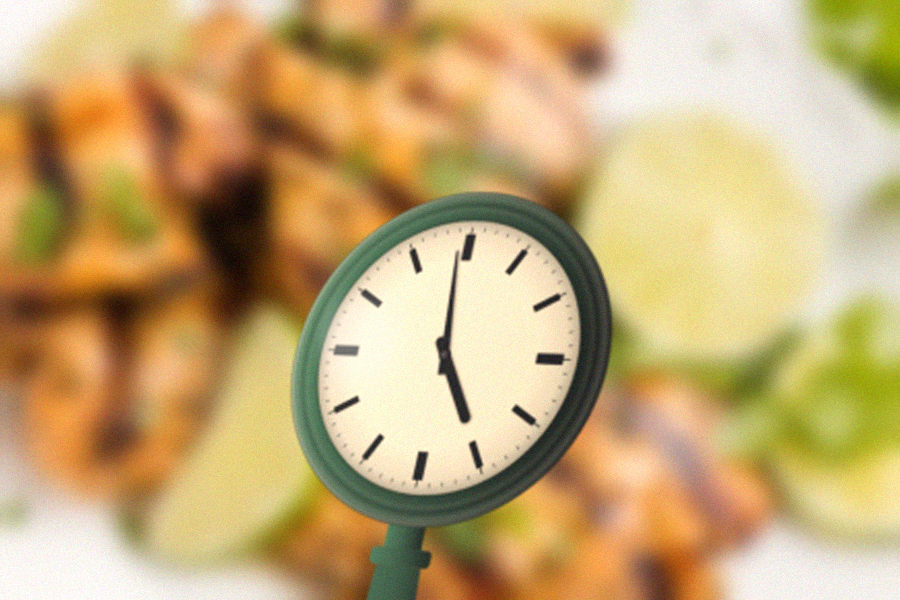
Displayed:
4,59
